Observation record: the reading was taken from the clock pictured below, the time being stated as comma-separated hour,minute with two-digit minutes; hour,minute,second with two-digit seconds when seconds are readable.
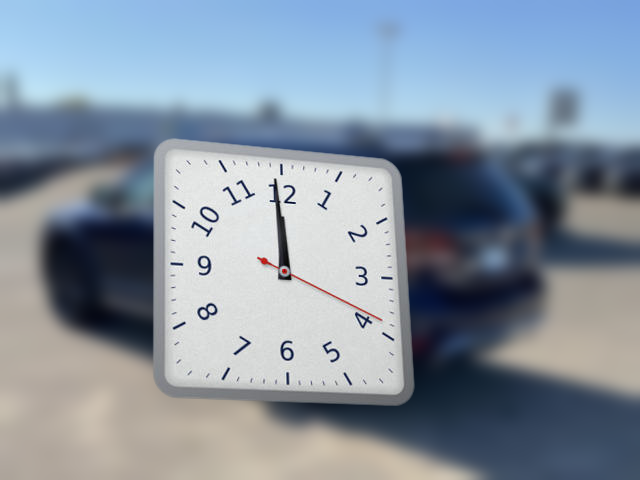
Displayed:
11,59,19
